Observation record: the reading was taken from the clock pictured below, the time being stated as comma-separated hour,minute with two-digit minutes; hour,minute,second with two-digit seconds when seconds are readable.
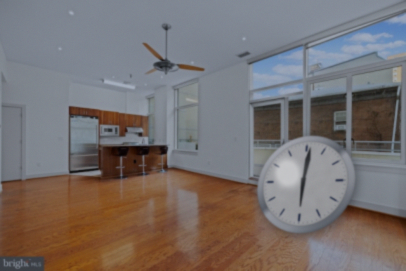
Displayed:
6,01
